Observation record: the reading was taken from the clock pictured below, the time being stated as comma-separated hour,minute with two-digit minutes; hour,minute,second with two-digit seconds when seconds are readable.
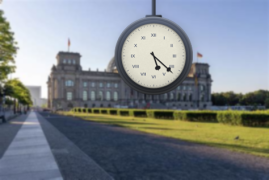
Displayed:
5,22
